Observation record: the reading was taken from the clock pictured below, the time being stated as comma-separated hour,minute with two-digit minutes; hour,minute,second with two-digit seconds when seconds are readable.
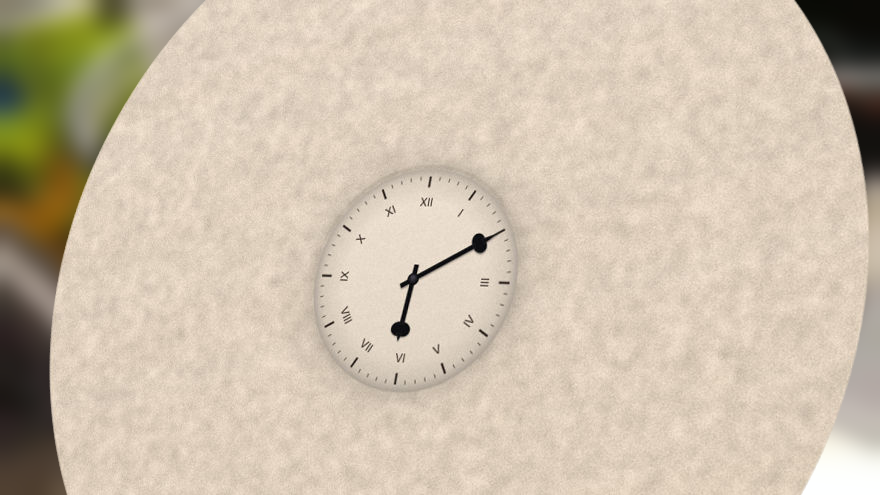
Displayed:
6,10
